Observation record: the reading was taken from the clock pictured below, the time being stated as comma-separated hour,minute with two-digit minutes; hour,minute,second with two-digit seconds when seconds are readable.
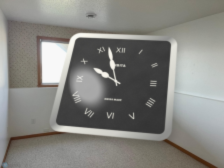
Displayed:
9,57
